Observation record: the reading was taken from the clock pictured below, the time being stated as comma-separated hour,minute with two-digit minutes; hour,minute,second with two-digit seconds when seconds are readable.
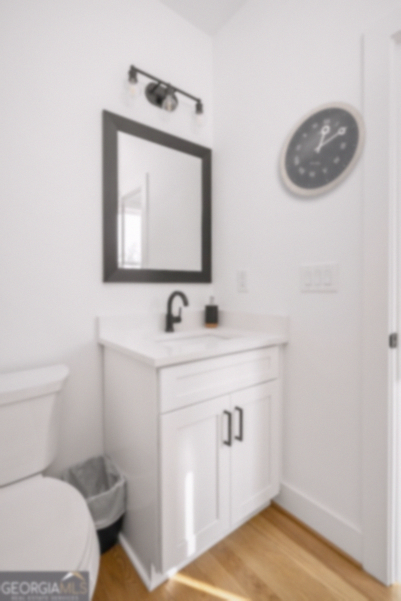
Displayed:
12,09
